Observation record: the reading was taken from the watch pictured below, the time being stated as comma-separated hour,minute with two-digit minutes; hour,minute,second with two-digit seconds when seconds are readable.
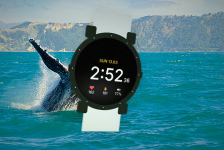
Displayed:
2,52
